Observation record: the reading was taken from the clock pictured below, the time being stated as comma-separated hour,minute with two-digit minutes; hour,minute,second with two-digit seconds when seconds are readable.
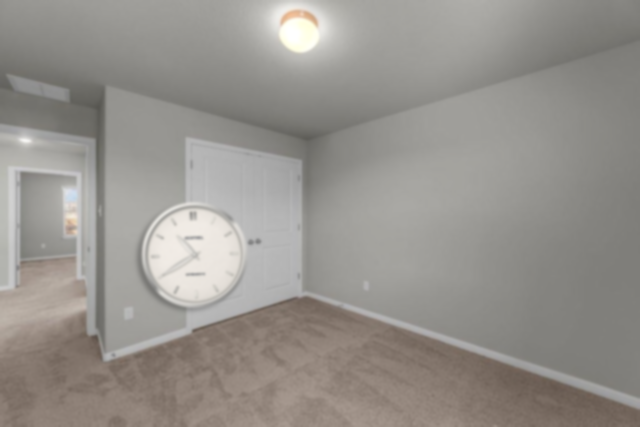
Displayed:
10,40
